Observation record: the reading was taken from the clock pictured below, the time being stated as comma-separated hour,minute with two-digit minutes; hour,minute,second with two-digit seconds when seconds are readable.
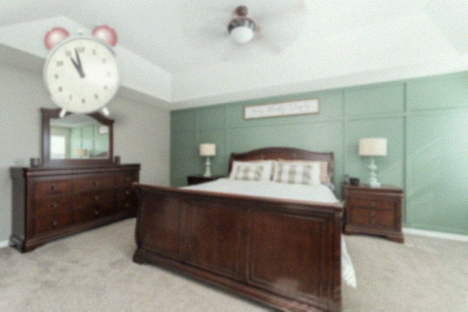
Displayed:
10,58
